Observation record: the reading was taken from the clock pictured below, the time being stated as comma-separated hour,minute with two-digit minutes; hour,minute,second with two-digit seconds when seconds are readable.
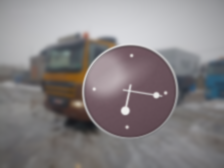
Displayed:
6,16
